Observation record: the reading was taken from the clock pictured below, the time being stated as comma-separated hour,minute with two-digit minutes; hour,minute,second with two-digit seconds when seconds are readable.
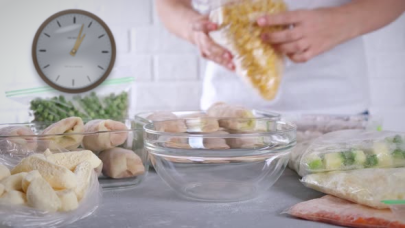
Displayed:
1,03
